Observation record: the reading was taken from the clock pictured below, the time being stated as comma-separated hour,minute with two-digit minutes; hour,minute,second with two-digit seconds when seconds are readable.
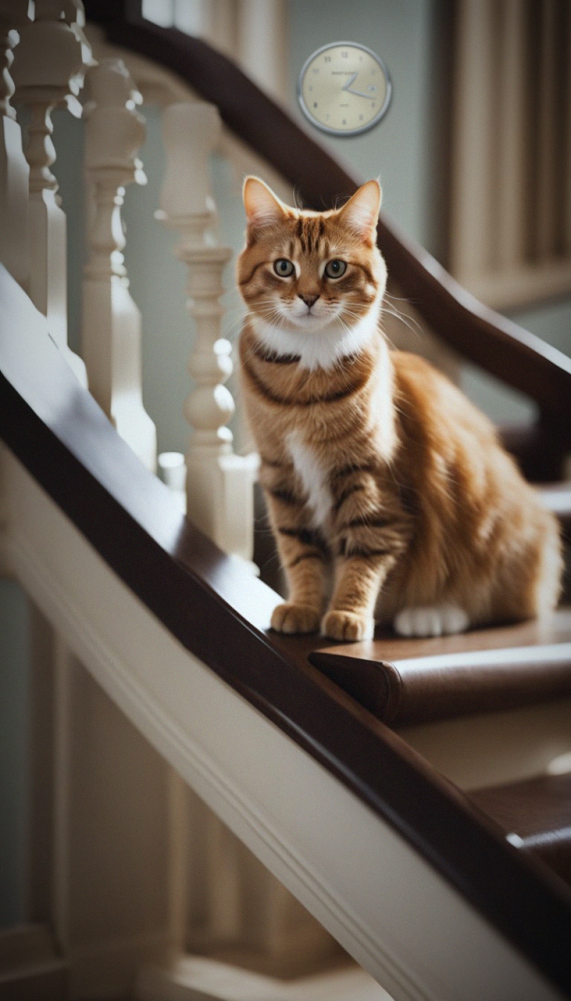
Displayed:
1,18
